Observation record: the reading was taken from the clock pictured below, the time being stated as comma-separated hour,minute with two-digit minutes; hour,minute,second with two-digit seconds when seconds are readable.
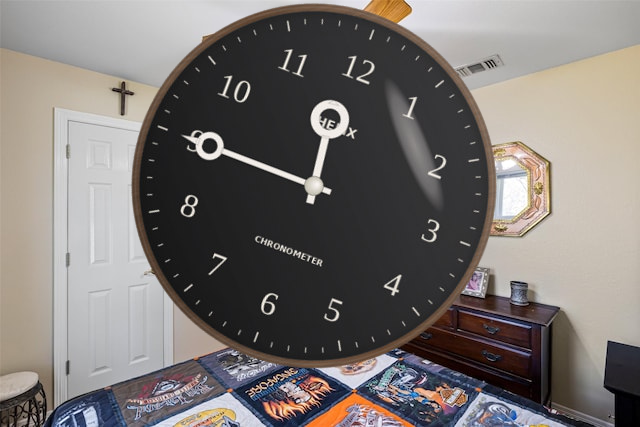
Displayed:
11,45
